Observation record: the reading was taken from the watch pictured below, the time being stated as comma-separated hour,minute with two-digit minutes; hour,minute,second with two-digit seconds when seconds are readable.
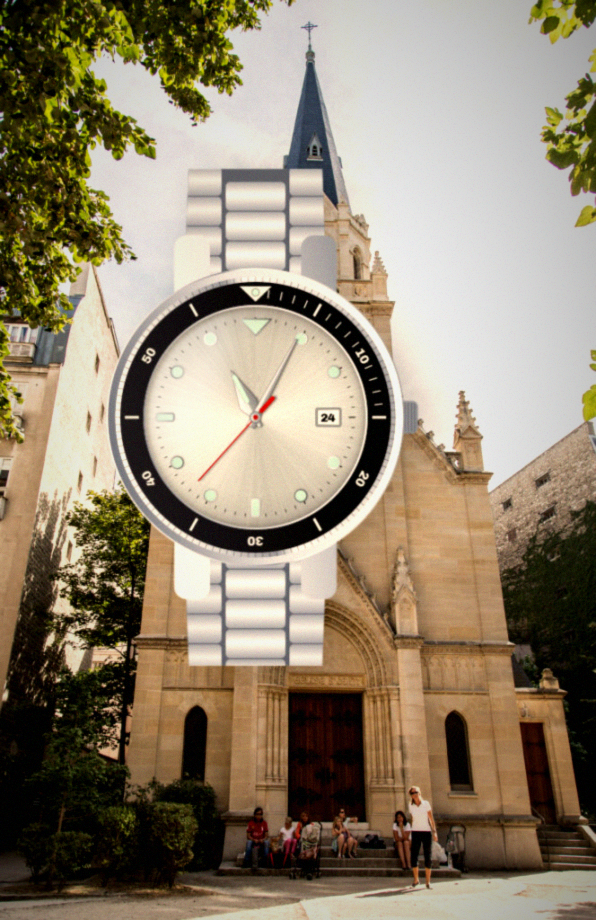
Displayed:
11,04,37
